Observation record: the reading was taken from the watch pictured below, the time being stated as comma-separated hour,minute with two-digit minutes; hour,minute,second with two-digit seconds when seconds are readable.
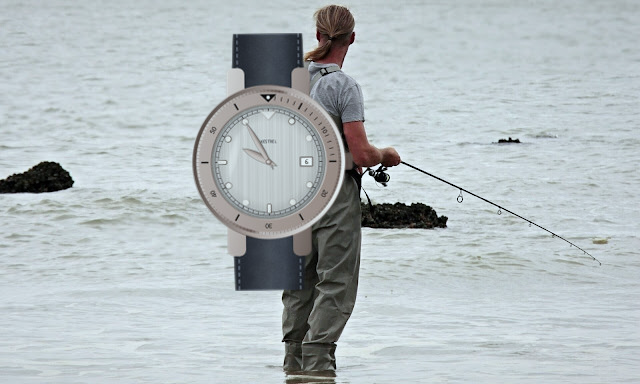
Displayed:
9,55
